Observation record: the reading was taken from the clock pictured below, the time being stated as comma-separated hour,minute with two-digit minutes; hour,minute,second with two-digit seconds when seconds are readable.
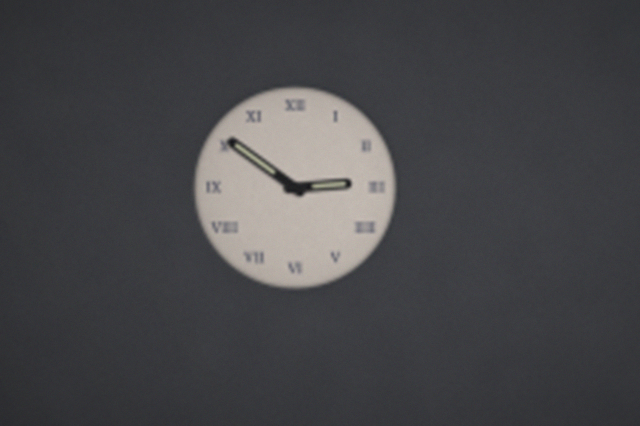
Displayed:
2,51
